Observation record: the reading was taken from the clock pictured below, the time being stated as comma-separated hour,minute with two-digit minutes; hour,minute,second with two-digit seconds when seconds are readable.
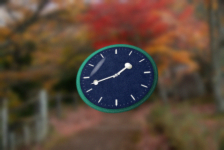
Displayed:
1,42
